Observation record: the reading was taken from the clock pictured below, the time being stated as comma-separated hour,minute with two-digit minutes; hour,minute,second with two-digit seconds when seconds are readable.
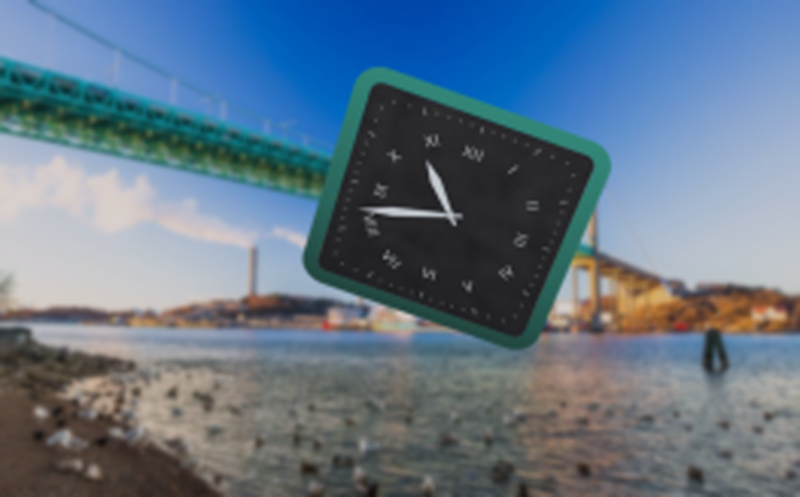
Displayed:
10,42
